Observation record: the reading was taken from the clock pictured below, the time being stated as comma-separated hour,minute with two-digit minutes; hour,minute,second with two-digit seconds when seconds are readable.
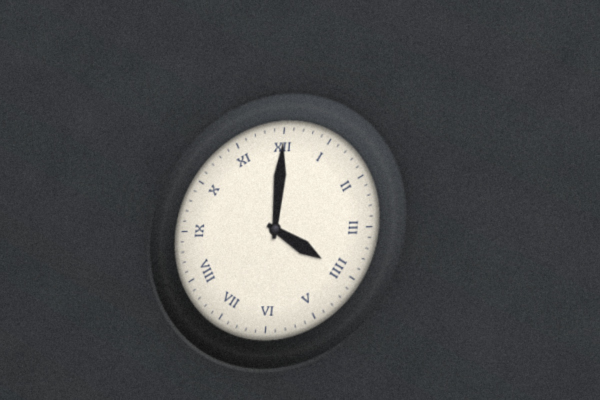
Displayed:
4,00
